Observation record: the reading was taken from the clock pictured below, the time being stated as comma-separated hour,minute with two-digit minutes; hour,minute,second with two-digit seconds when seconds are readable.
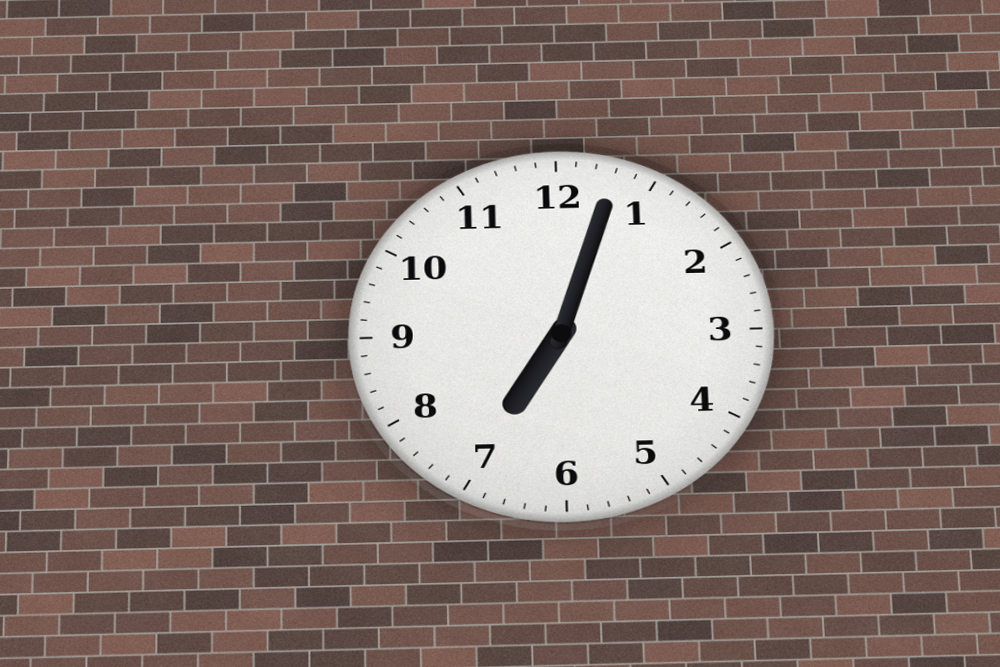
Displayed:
7,03
